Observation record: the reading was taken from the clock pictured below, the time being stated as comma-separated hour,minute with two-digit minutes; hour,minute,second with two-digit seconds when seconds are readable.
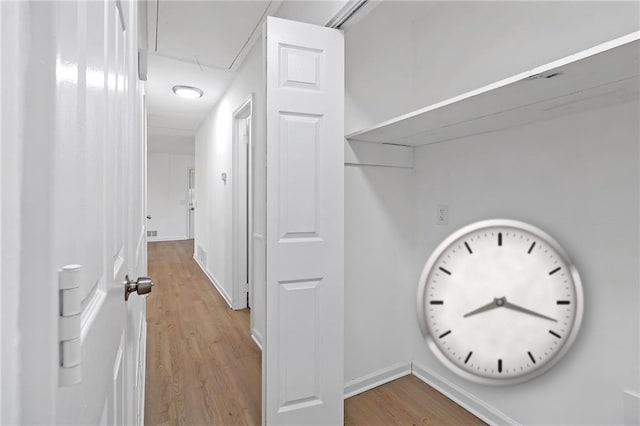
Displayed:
8,18
